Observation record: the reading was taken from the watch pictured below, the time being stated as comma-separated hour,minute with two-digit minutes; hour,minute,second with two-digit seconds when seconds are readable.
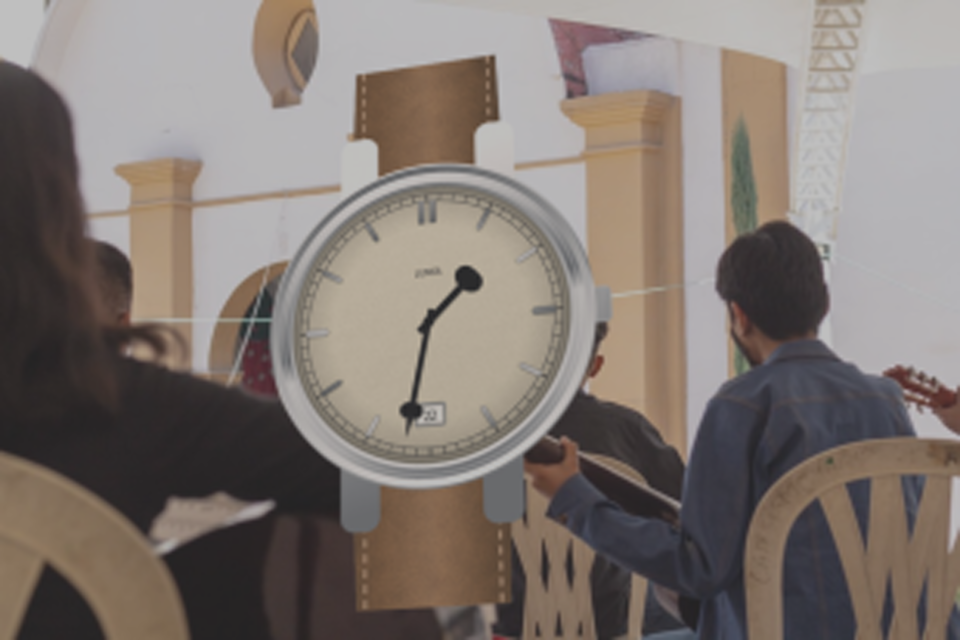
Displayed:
1,32
